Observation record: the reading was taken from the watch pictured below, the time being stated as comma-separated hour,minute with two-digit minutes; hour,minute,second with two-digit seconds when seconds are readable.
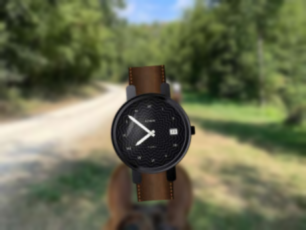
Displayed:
7,52
